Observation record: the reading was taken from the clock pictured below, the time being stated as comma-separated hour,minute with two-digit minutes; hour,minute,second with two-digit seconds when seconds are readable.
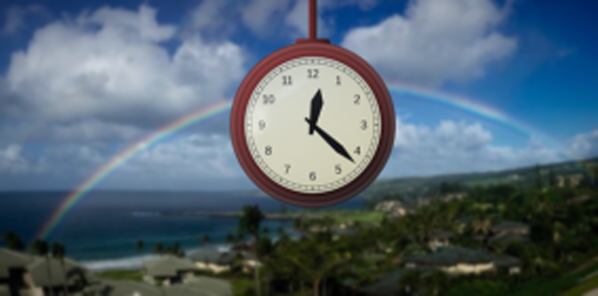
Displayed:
12,22
